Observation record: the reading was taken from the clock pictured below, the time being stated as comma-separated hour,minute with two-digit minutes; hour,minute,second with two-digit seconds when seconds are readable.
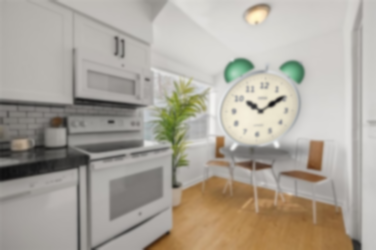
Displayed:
10,09
